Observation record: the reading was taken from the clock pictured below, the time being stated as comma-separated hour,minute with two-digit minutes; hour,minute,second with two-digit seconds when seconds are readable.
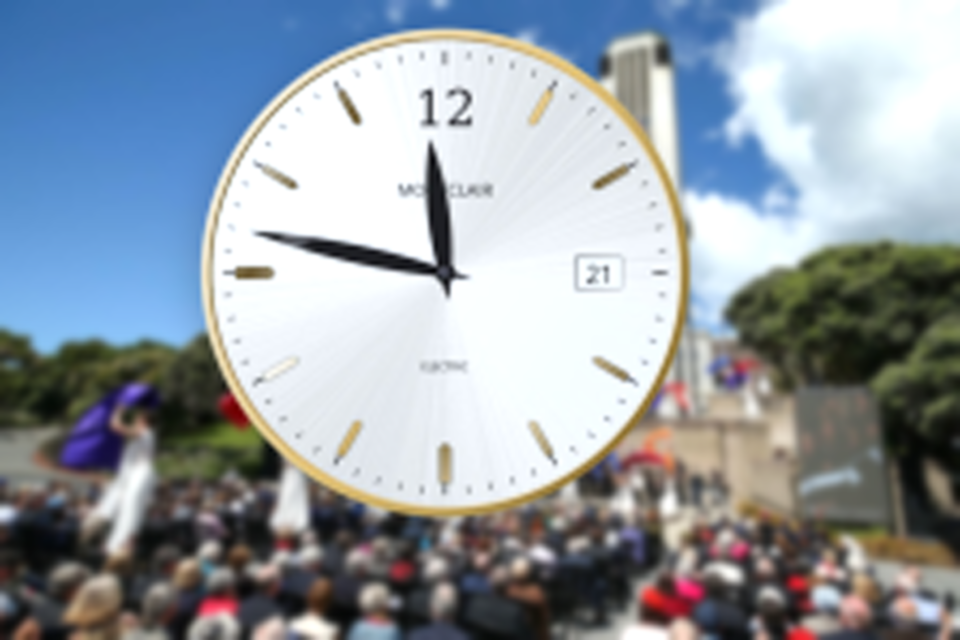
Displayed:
11,47
